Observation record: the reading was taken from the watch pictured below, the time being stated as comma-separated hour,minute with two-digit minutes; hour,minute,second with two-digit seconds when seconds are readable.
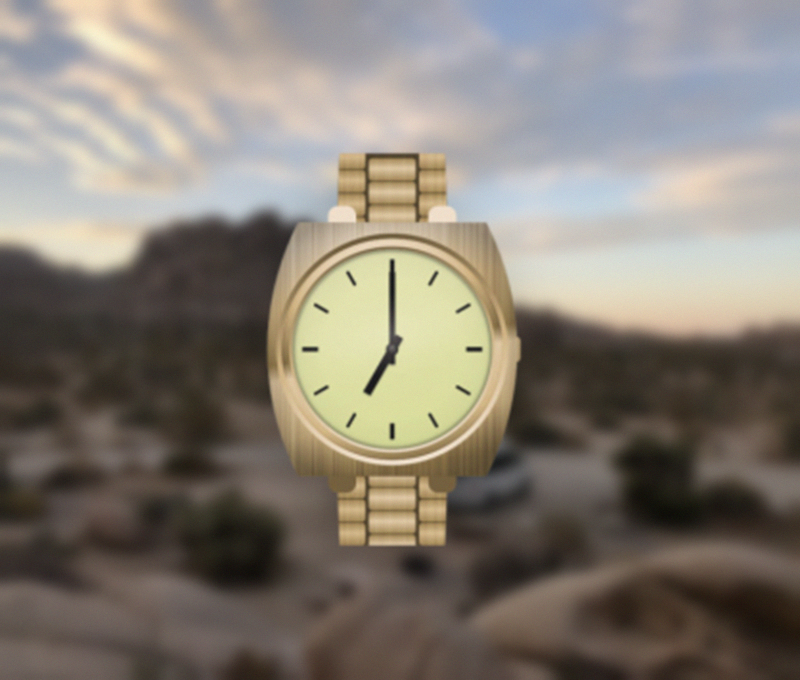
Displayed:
7,00
